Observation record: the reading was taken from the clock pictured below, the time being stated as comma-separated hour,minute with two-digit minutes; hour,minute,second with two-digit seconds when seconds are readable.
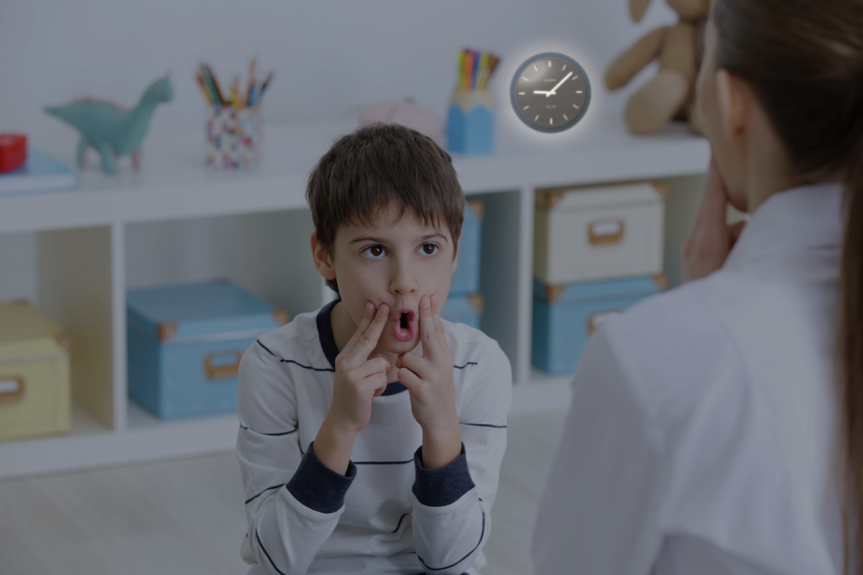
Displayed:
9,08
